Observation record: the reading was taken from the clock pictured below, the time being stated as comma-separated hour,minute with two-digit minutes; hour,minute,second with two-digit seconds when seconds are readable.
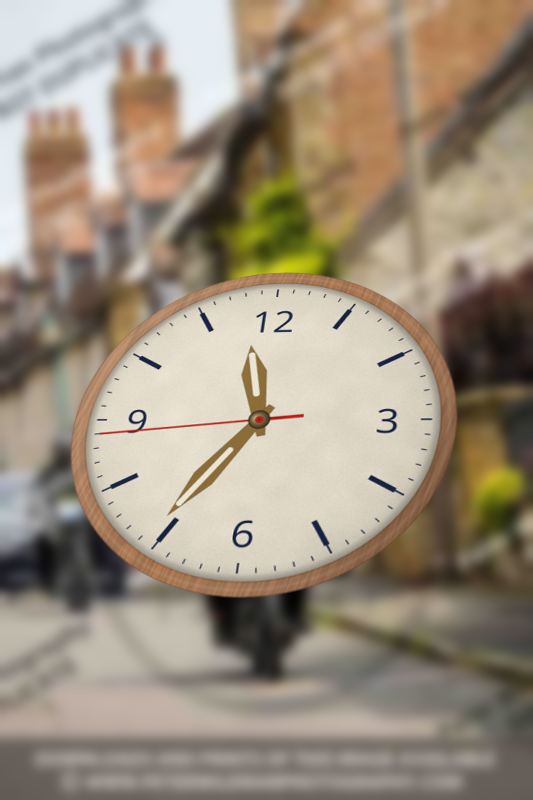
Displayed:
11,35,44
